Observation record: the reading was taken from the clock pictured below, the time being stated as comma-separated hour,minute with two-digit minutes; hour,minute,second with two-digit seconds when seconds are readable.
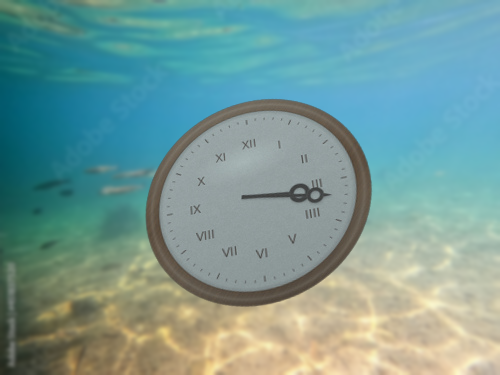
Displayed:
3,17
